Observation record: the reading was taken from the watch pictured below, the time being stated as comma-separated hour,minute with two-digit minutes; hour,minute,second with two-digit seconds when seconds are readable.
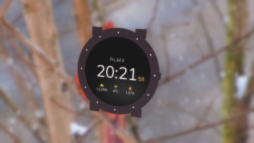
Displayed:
20,21
